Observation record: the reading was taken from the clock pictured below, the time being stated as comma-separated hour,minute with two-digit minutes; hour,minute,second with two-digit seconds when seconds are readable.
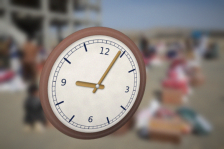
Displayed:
9,04
